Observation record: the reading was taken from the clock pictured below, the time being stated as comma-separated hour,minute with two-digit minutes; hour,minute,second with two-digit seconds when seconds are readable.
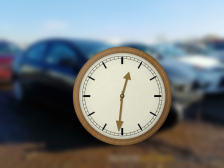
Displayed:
12,31
